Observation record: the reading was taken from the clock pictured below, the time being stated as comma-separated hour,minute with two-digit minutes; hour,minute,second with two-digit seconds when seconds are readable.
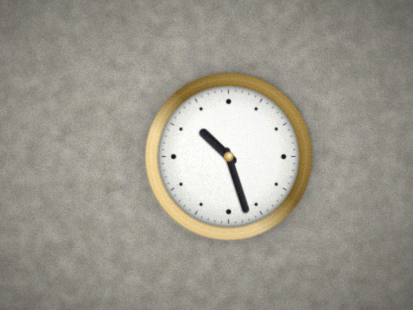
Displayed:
10,27
